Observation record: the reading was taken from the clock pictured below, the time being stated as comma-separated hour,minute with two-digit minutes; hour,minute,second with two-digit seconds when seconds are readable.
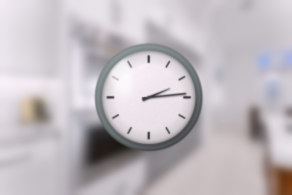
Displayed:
2,14
